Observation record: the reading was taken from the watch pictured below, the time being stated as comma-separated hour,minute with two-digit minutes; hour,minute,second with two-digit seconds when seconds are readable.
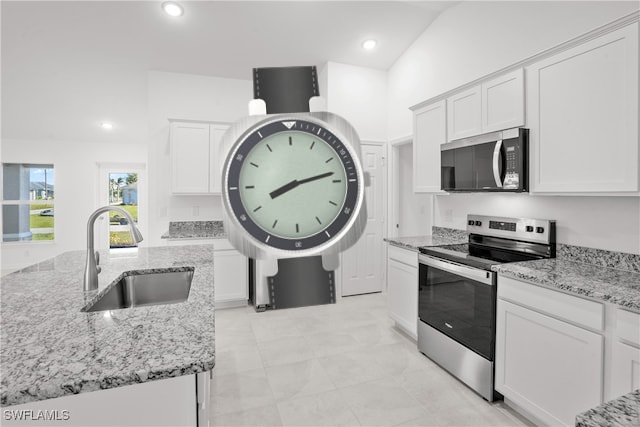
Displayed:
8,13
